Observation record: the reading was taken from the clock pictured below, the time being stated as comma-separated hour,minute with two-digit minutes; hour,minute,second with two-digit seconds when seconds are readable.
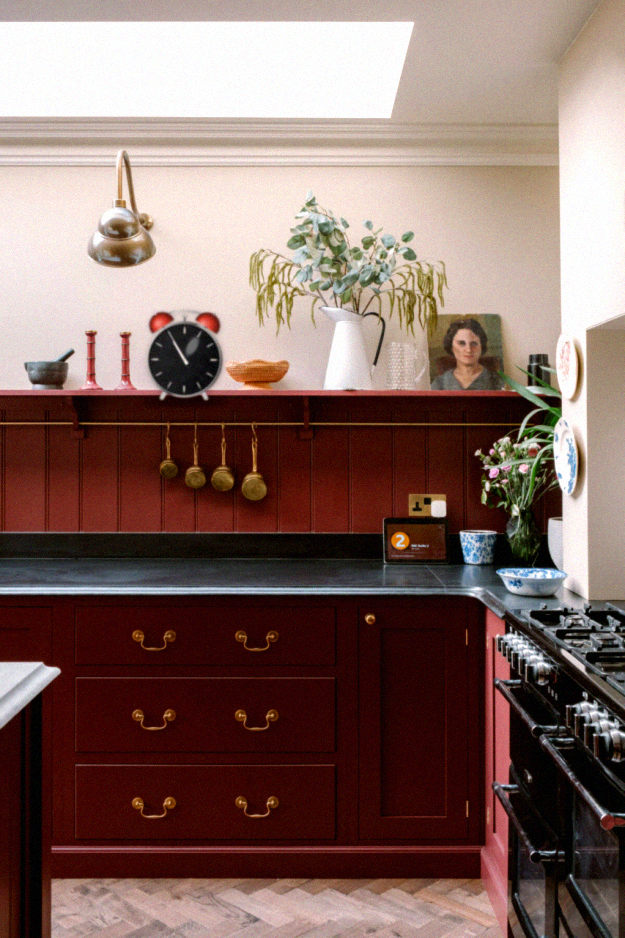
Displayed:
10,55
